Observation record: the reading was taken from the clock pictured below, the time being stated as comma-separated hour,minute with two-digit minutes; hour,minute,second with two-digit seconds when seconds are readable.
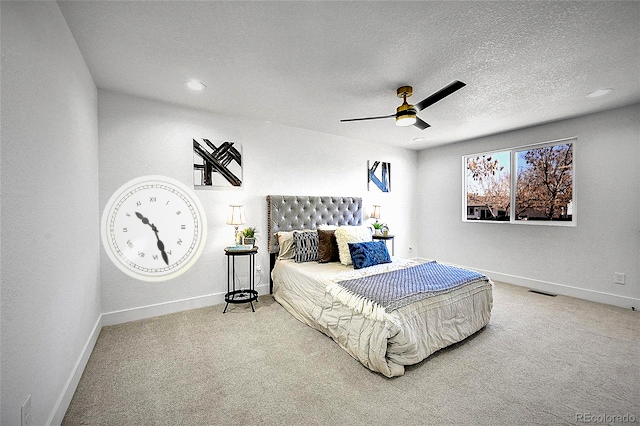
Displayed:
10,27
